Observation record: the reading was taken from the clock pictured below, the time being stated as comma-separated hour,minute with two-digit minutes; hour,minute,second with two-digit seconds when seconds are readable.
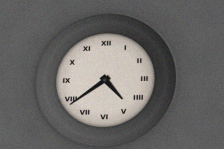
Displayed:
4,39
